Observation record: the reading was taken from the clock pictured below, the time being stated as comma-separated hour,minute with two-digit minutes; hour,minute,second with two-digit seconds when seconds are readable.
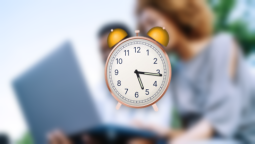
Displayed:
5,16
